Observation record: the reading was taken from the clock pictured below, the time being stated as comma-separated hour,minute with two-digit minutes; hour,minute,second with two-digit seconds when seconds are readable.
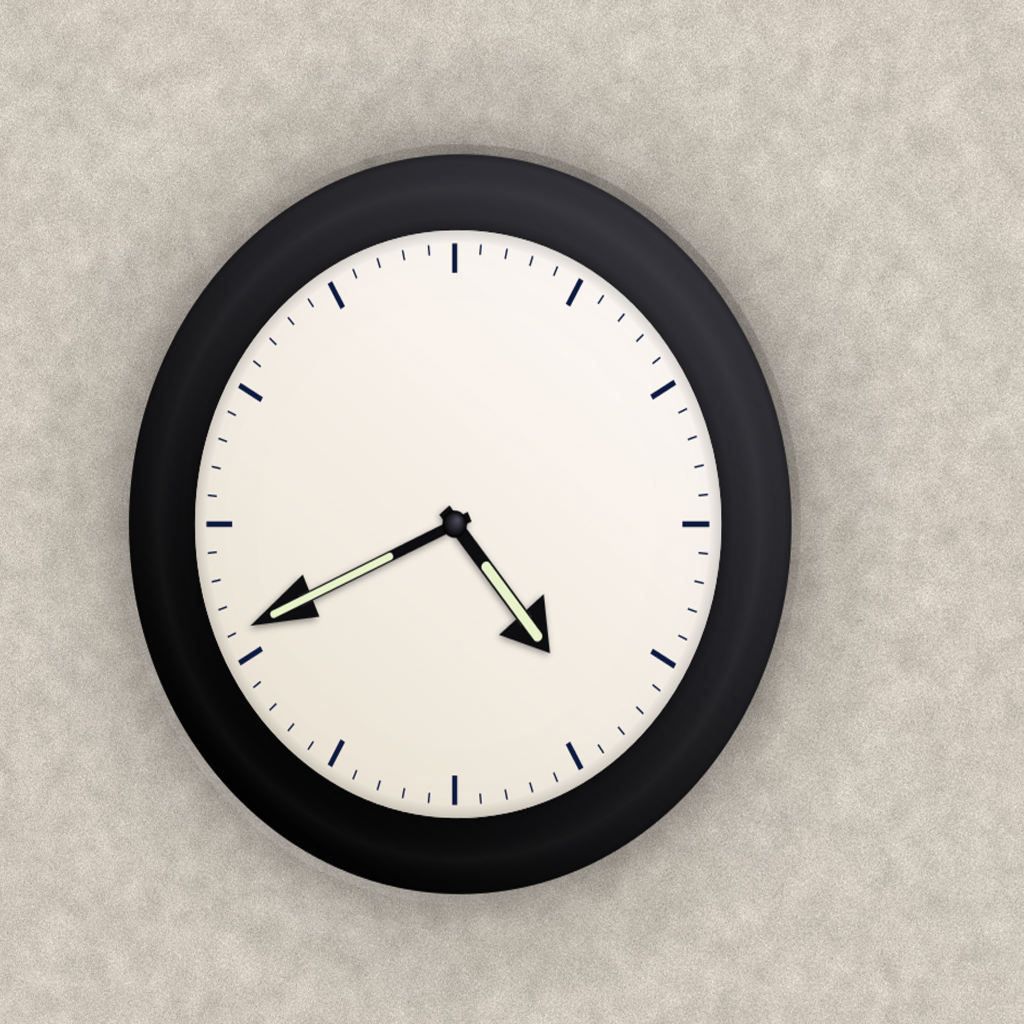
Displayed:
4,41
